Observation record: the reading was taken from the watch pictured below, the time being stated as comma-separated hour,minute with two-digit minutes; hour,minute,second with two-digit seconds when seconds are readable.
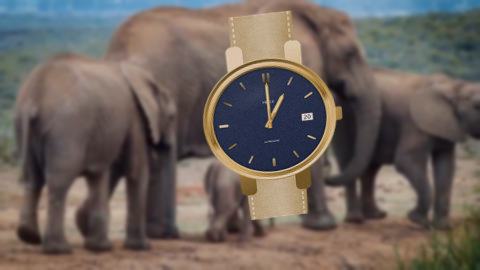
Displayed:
1,00
